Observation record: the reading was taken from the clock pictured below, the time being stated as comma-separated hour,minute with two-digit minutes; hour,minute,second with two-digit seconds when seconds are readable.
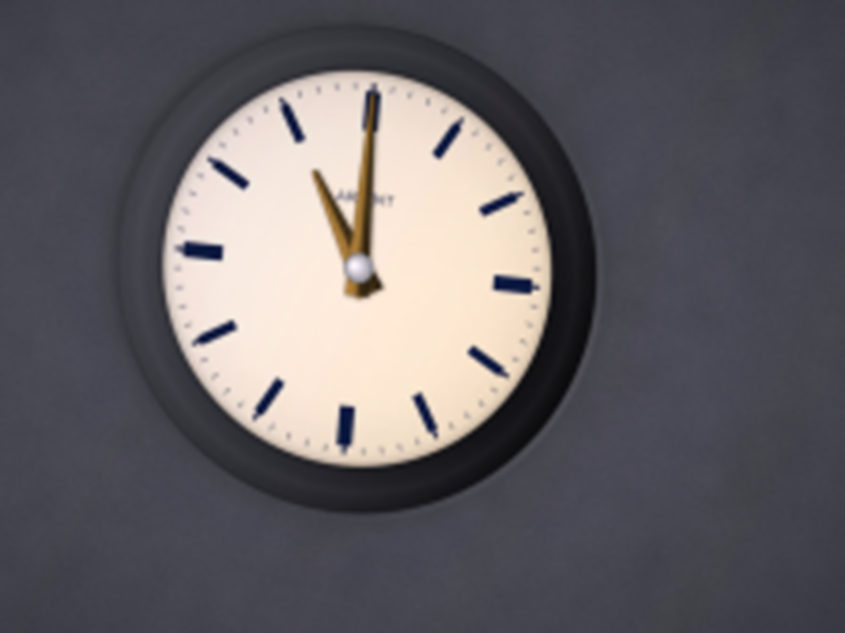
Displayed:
11,00
